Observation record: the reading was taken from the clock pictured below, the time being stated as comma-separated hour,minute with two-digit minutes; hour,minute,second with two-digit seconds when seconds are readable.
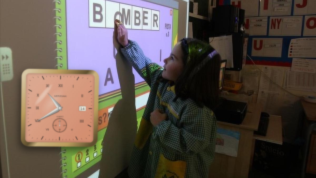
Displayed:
10,40
